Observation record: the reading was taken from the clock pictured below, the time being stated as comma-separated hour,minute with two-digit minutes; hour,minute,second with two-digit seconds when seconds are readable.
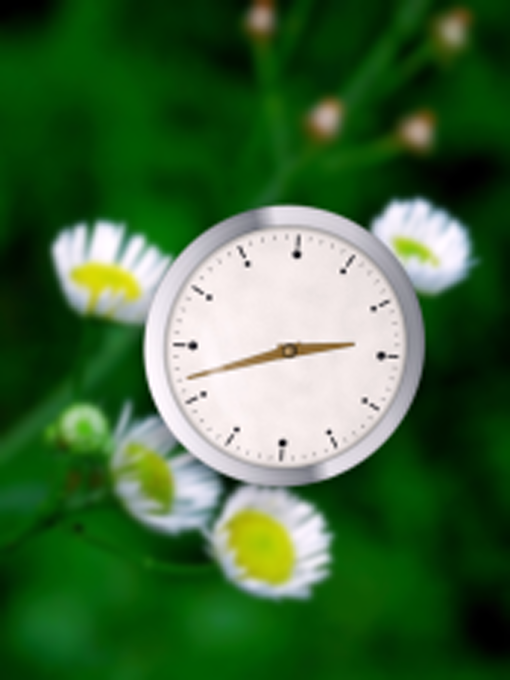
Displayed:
2,42
